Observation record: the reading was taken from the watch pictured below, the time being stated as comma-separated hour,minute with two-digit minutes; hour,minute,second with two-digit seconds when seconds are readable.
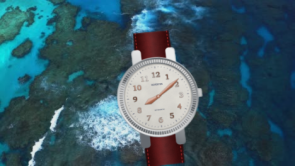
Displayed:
8,09
